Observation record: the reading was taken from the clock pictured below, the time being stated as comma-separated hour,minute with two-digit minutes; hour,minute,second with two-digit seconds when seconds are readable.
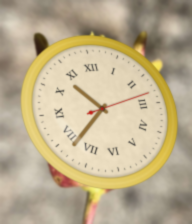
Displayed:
10,38,13
